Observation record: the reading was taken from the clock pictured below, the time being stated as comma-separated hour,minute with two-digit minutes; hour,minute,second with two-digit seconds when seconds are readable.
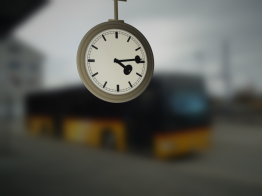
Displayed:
4,14
